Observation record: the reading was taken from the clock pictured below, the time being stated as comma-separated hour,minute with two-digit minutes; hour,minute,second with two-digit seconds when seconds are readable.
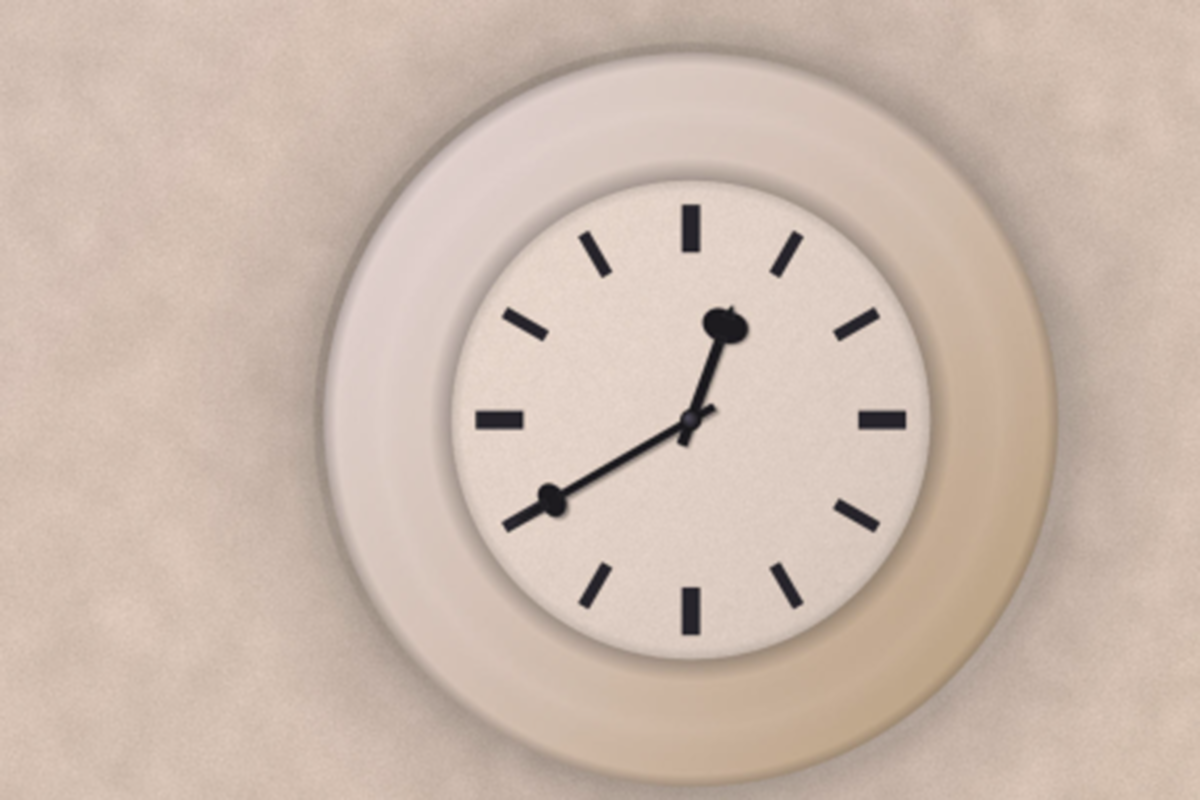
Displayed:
12,40
